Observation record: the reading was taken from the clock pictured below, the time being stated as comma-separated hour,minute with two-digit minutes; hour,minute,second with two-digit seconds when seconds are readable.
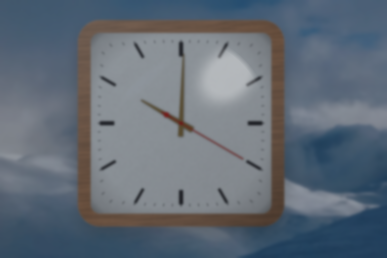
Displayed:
10,00,20
